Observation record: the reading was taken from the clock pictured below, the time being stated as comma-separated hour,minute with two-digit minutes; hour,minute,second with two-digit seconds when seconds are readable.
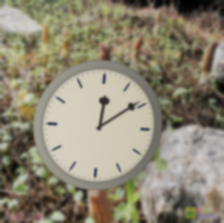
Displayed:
12,09
